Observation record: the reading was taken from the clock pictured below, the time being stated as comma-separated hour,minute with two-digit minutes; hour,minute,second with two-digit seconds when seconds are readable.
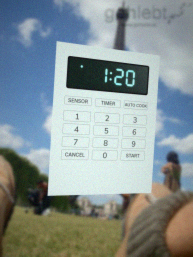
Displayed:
1,20
